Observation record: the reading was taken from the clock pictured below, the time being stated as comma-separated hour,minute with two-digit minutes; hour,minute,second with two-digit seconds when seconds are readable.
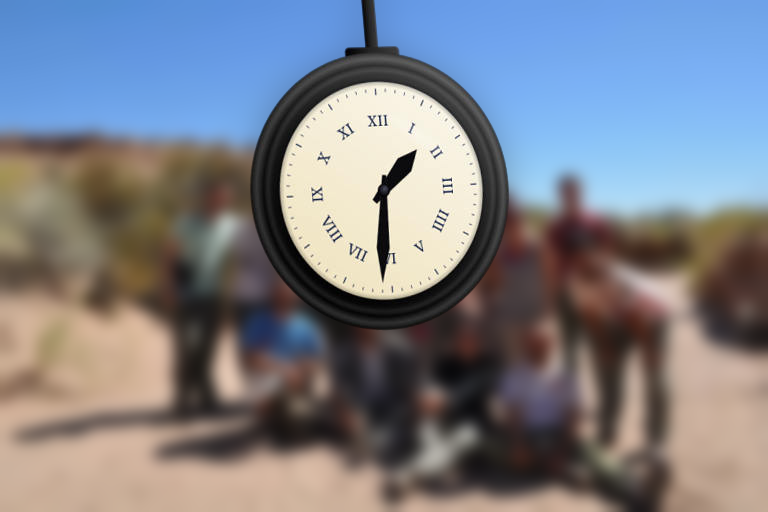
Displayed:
1,31
